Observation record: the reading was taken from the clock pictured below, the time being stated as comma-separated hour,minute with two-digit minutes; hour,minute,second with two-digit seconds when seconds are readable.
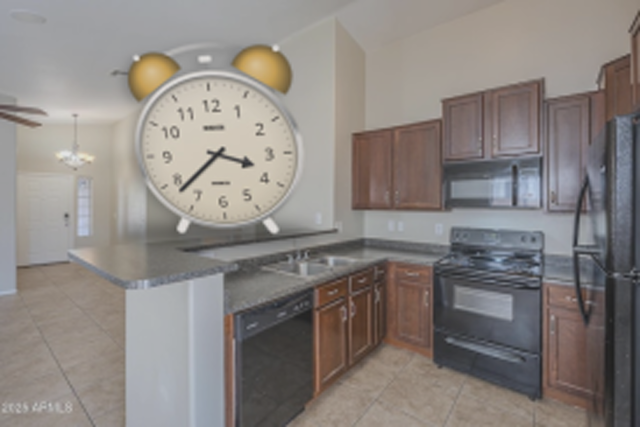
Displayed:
3,38
